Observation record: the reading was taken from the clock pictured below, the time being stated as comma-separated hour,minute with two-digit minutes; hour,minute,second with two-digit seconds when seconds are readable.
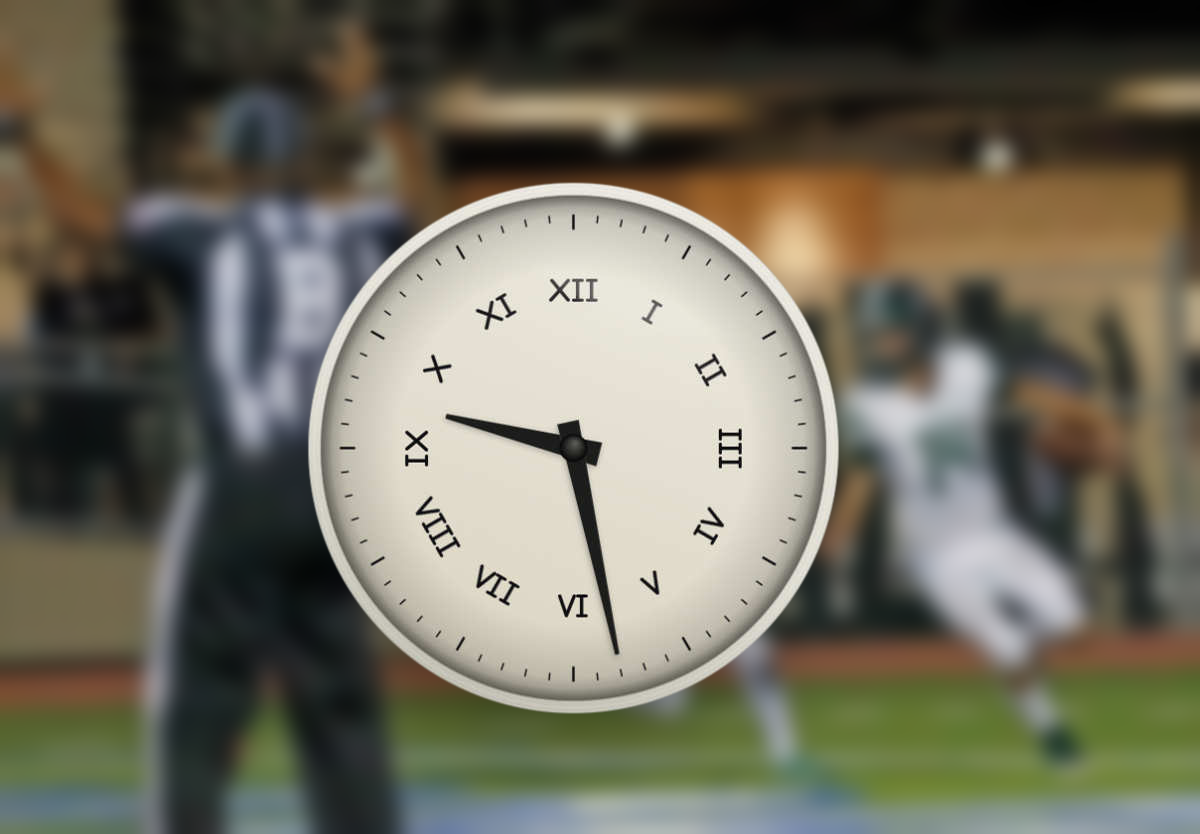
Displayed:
9,28
